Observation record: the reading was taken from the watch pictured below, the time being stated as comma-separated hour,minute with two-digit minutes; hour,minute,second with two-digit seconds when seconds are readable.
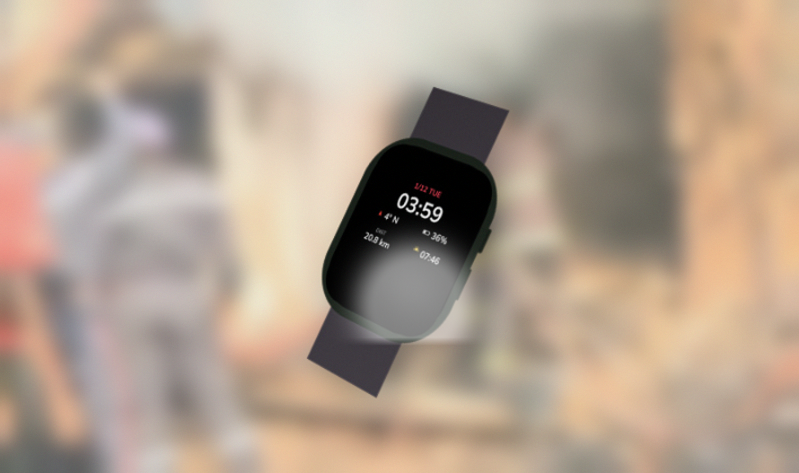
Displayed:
3,59
